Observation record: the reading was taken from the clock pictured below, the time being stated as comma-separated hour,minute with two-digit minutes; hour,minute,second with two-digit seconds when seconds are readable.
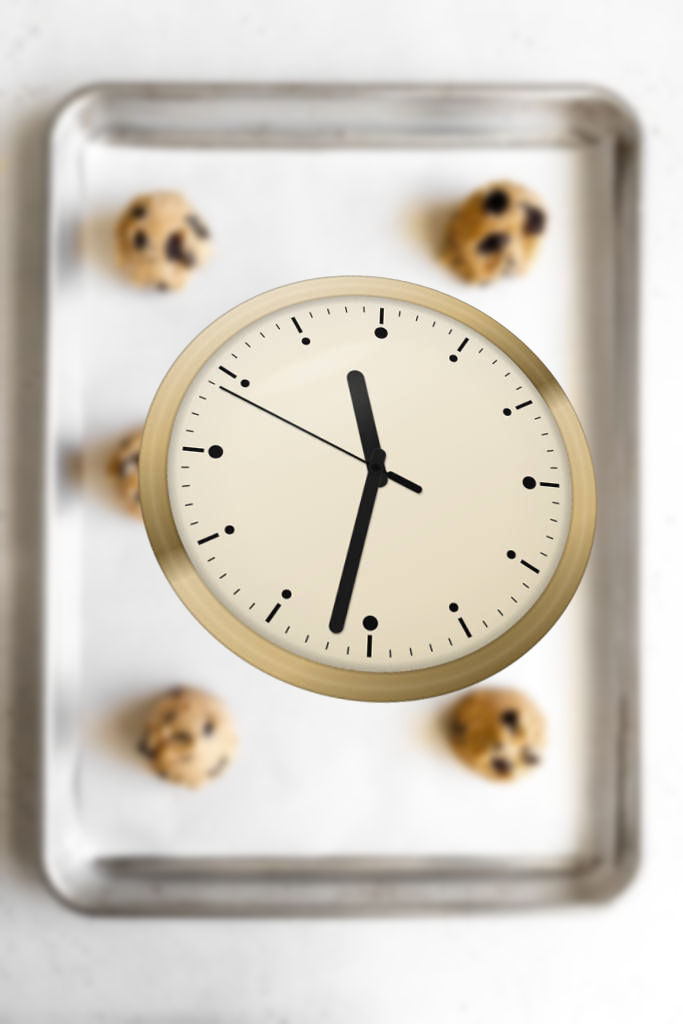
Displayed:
11,31,49
